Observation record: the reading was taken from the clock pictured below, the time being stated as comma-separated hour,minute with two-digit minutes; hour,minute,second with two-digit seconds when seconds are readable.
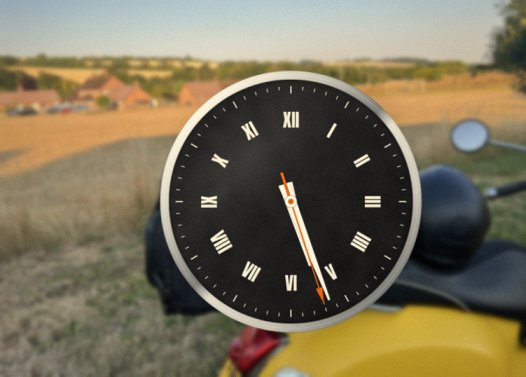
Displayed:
5,26,27
